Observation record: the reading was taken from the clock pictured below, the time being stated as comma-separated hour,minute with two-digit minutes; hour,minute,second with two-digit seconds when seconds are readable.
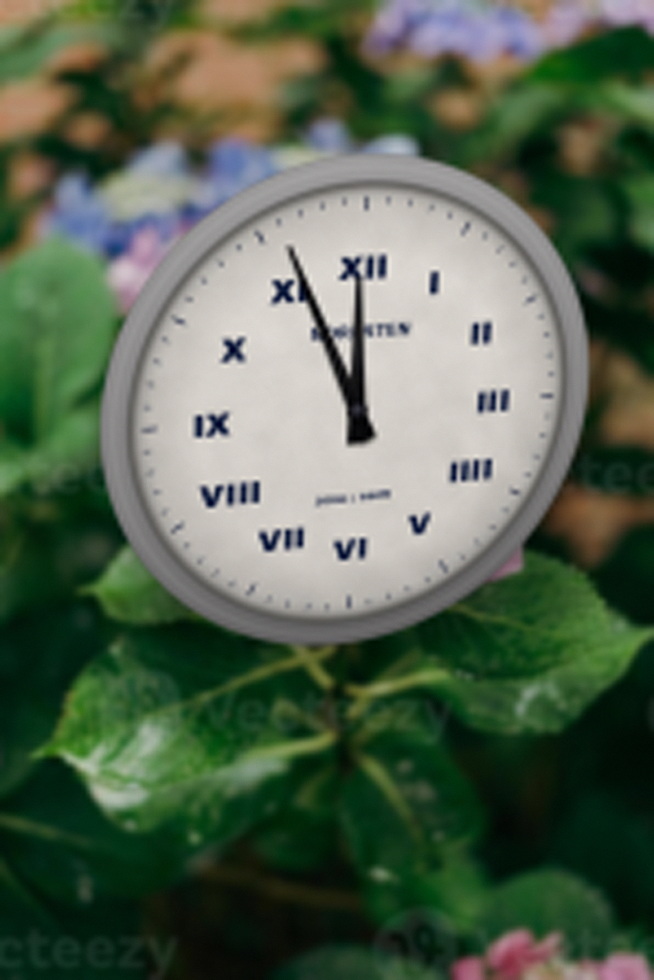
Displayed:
11,56
